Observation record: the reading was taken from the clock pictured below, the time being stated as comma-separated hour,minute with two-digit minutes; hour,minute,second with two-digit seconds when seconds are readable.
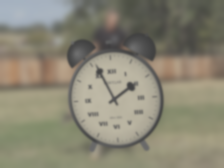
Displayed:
1,56
